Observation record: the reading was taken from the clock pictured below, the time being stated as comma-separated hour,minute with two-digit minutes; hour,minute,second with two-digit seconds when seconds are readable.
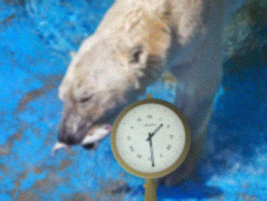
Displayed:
1,29
